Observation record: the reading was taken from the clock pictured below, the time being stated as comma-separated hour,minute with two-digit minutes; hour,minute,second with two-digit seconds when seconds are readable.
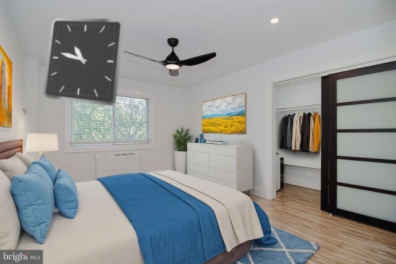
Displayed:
10,47
